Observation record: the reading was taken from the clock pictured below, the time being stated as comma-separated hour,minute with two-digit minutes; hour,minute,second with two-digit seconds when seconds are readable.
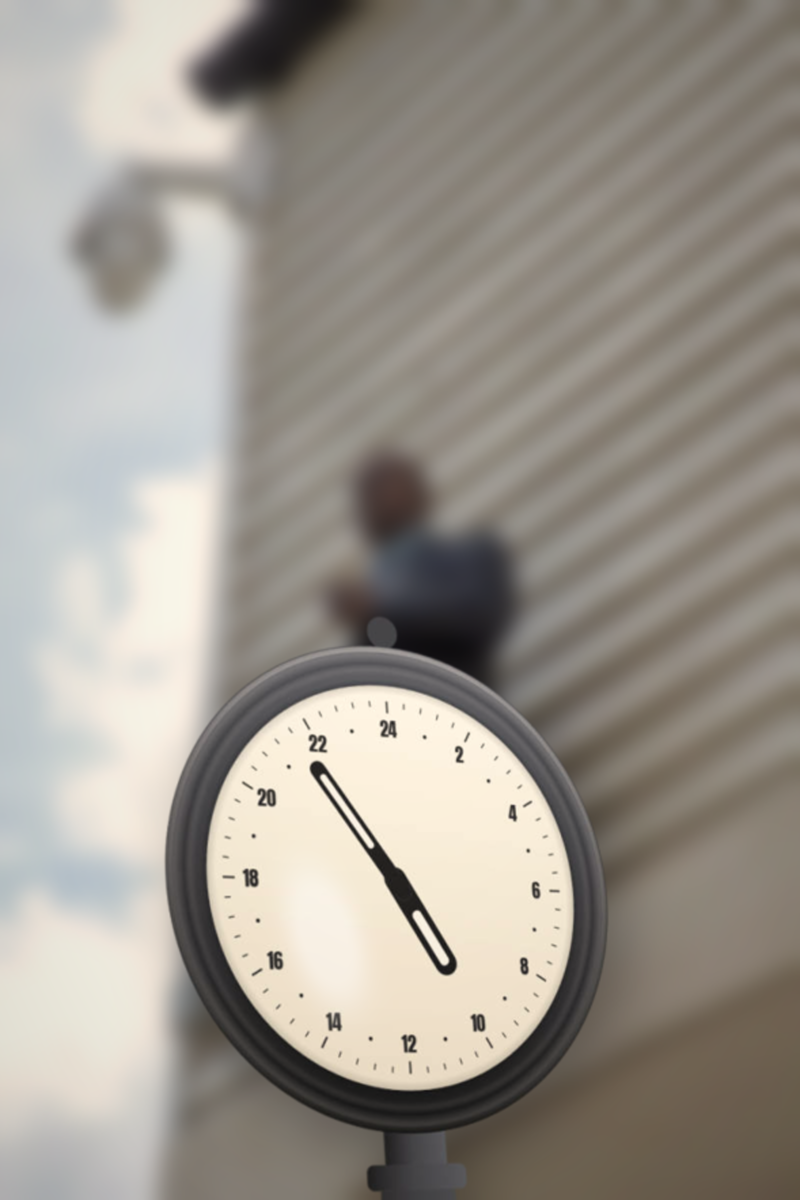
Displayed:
9,54
